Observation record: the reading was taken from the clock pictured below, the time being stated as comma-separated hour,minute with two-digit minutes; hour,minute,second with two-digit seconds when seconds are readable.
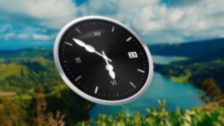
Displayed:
5,52
